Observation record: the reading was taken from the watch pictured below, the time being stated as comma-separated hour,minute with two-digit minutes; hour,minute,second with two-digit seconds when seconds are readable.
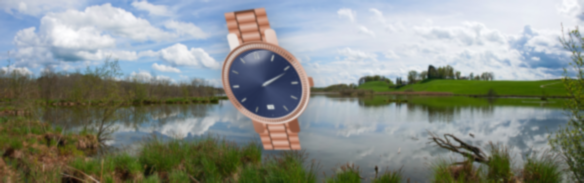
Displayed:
2,11
